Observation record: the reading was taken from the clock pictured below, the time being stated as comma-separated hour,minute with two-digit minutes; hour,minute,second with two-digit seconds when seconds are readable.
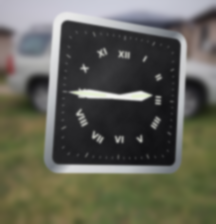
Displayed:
2,45
